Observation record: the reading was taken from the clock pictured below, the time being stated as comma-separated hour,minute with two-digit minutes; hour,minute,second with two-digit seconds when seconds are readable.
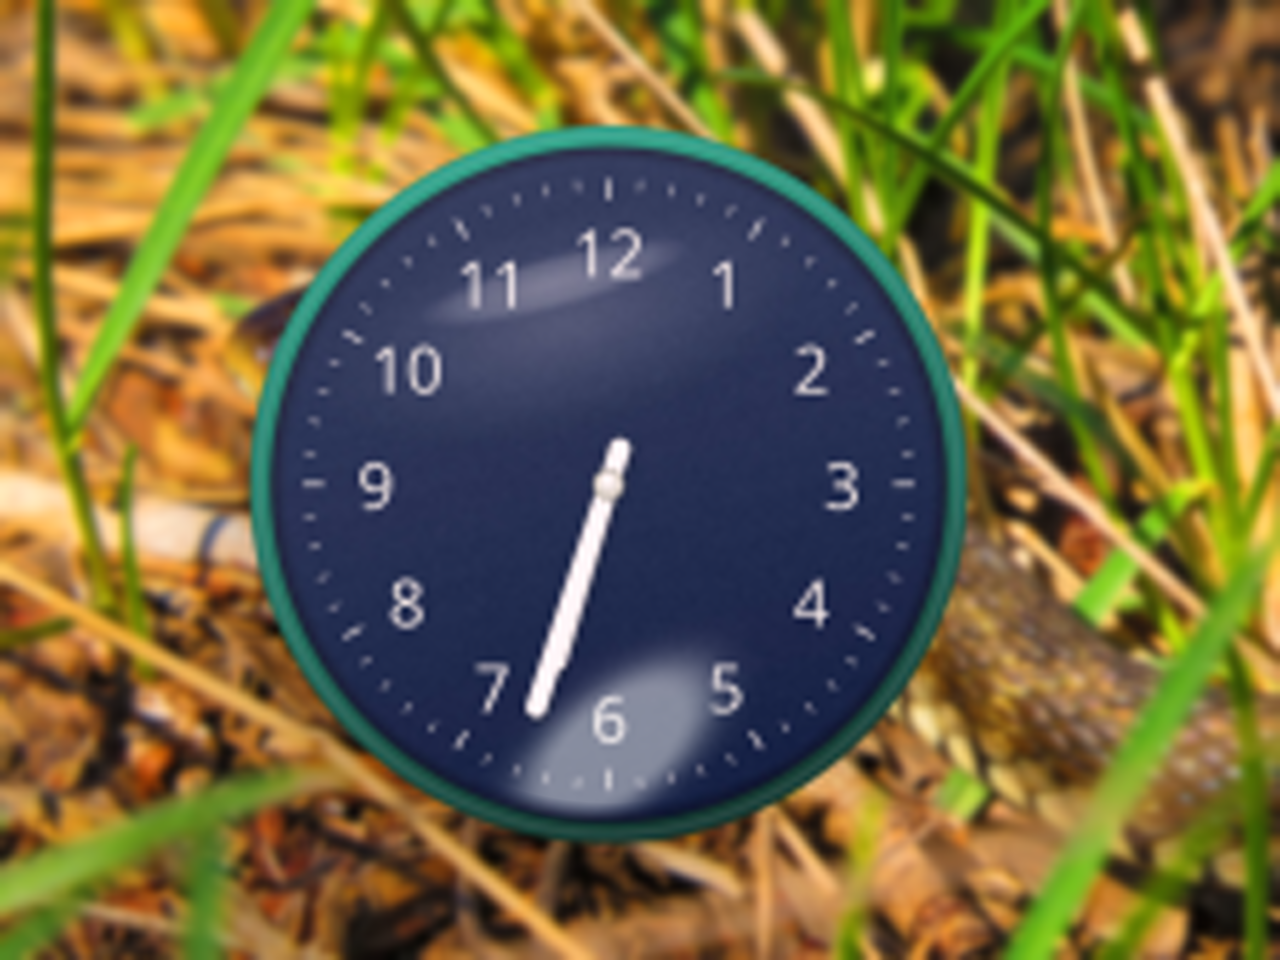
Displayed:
6,33
